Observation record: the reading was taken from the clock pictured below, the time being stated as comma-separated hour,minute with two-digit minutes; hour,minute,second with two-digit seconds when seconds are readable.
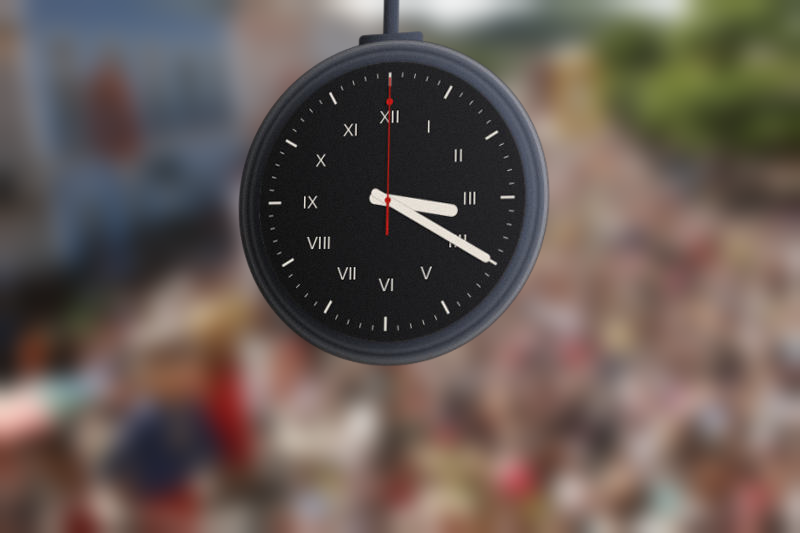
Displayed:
3,20,00
